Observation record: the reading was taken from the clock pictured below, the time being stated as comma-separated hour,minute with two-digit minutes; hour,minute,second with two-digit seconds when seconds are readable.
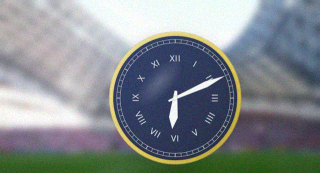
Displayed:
6,11
